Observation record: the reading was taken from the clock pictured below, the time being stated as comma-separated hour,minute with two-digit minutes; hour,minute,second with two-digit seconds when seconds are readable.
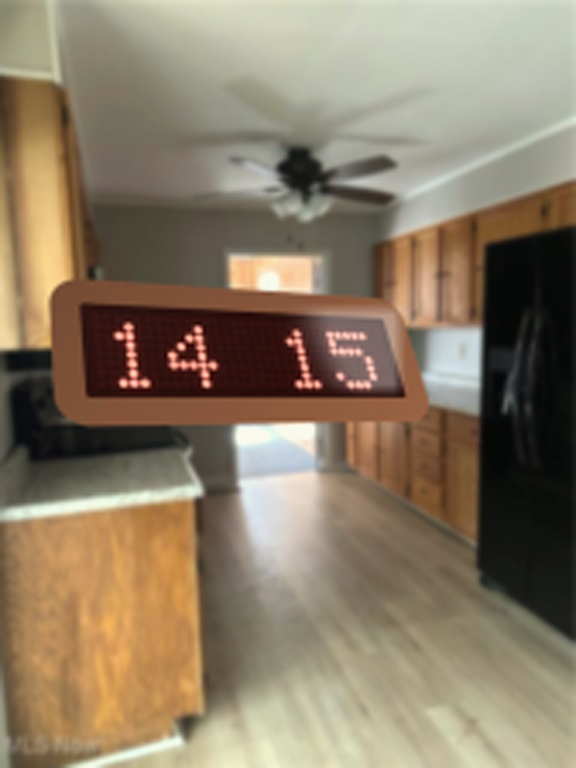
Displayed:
14,15
